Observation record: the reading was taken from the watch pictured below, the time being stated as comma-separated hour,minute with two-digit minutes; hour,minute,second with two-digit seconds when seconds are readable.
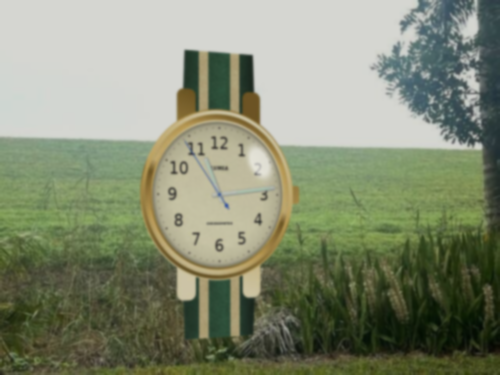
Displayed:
11,13,54
